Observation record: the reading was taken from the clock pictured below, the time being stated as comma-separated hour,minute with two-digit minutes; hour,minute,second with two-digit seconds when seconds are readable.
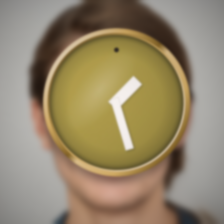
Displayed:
1,27
